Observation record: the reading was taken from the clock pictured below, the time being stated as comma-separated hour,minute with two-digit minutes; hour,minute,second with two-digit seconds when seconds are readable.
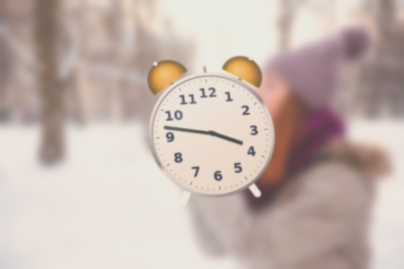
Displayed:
3,47
